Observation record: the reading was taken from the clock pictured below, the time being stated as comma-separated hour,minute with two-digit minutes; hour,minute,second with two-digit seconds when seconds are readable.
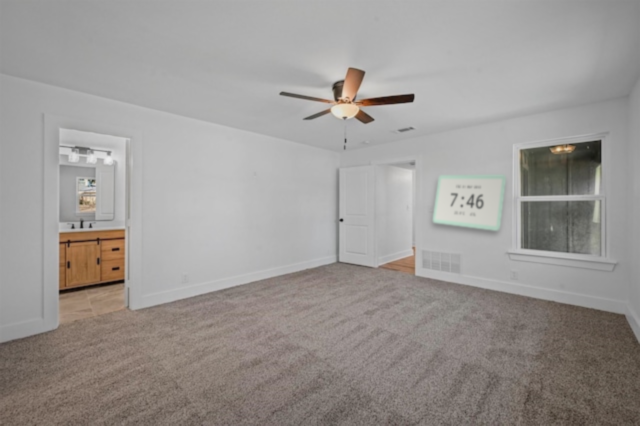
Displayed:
7,46
